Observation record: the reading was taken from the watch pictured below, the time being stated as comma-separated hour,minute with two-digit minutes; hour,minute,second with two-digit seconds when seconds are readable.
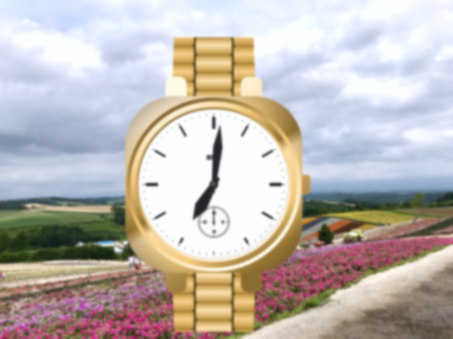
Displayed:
7,01
